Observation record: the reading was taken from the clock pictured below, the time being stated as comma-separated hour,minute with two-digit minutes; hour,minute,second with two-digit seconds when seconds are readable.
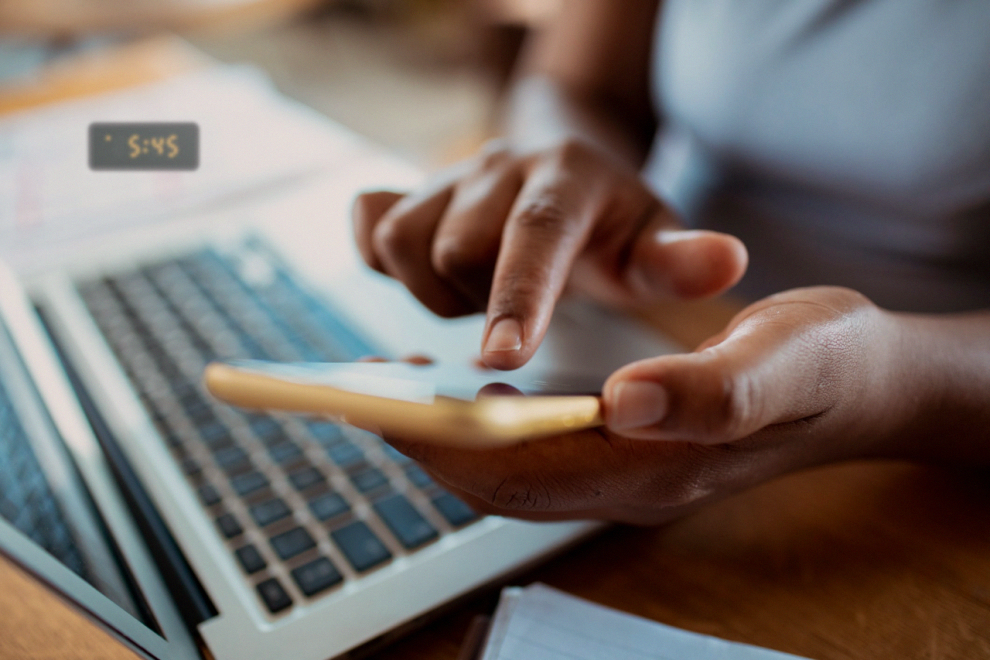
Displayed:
5,45
